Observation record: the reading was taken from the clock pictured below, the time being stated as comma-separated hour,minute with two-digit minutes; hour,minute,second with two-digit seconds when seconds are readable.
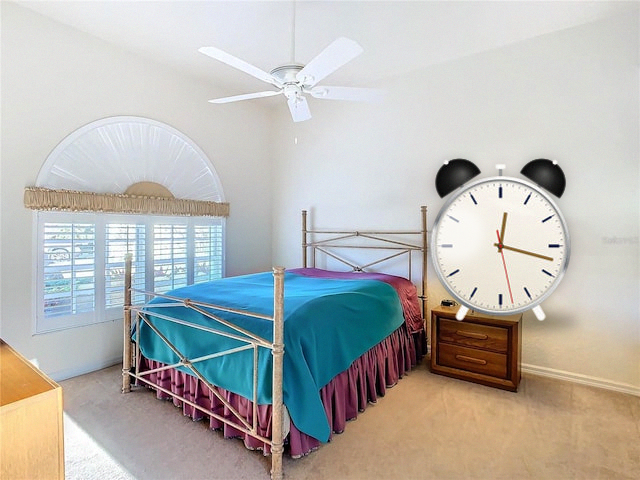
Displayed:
12,17,28
